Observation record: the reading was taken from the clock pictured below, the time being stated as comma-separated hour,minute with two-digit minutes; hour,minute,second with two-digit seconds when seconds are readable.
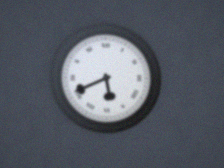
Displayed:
5,41
